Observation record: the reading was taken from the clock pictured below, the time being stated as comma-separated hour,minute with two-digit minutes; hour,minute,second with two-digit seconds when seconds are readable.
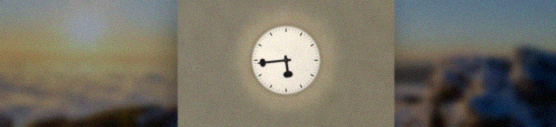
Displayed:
5,44
